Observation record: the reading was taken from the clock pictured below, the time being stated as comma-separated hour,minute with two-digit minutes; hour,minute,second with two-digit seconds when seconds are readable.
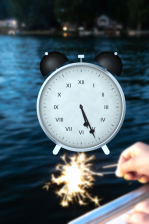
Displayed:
5,26
